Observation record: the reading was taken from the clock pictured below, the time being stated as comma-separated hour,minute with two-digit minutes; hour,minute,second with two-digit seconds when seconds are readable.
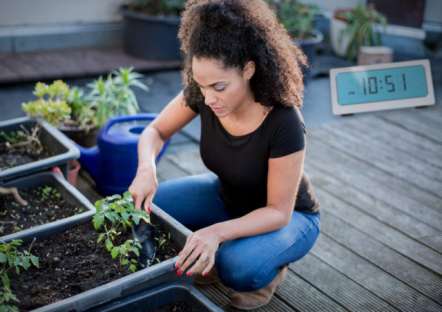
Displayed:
10,51
